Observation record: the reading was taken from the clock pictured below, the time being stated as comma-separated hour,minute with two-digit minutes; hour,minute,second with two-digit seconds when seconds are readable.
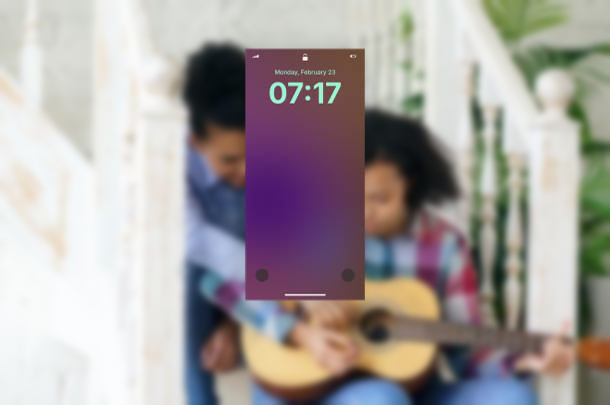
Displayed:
7,17
